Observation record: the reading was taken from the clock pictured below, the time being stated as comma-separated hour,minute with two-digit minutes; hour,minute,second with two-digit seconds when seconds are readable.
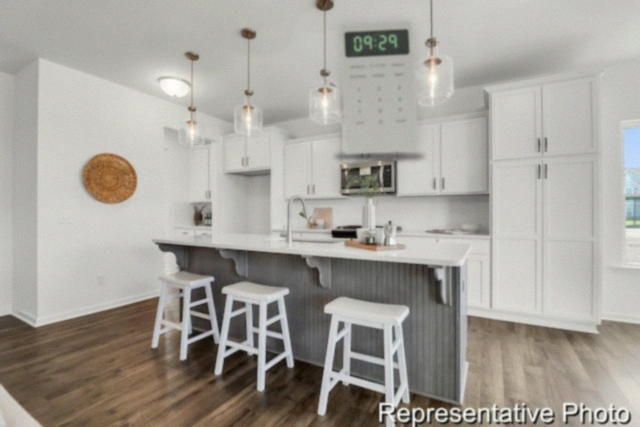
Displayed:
9,29
